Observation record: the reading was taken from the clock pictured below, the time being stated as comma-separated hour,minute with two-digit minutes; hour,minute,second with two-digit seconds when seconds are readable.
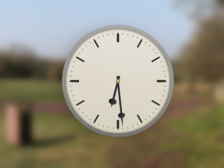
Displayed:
6,29
